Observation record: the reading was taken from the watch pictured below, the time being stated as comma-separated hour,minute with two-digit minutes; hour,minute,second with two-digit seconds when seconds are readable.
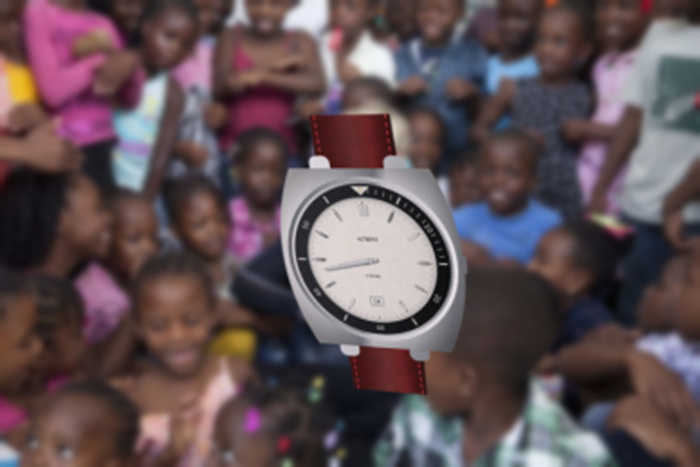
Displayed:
8,43
